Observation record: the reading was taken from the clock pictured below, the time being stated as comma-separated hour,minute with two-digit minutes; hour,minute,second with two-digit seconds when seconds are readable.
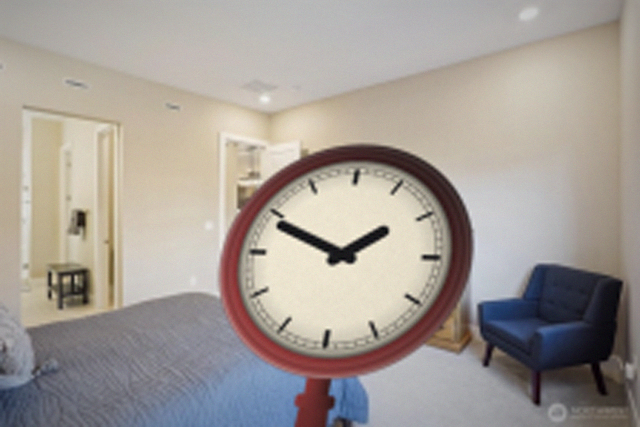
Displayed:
1,49
